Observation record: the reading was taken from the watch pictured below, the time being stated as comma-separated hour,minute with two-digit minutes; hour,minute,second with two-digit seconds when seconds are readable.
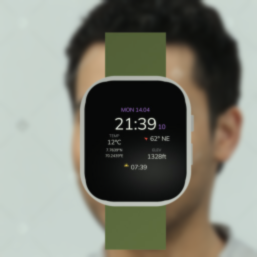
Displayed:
21,39
